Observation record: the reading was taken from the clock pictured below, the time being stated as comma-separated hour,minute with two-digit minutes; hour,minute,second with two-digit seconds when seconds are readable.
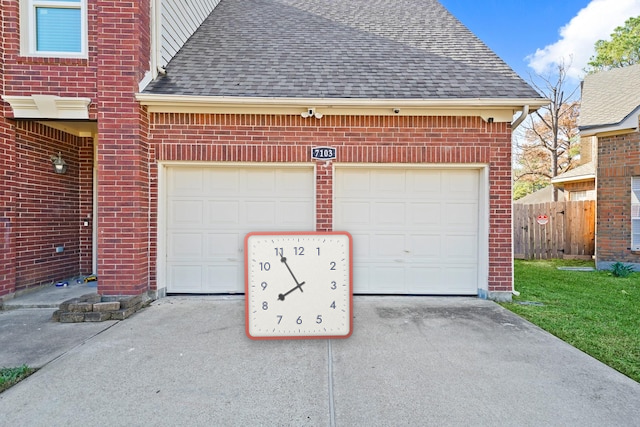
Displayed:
7,55
